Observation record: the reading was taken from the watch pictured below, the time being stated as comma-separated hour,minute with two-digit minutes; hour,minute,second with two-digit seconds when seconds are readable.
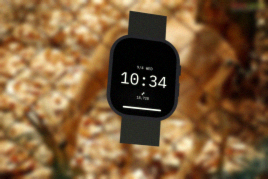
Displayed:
10,34
